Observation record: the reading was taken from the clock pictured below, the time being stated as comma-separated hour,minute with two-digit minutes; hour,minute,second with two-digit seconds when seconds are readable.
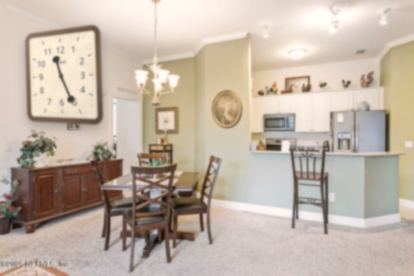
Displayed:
11,26
